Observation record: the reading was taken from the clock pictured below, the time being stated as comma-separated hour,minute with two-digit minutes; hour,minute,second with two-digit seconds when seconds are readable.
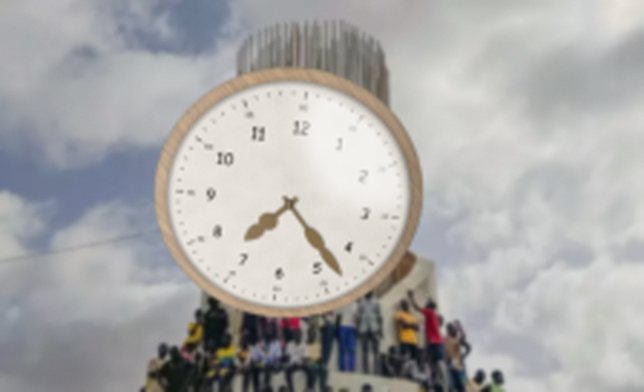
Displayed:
7,23
